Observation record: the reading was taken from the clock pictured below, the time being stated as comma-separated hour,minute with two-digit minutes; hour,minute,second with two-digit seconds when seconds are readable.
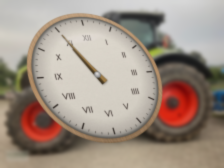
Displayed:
10,55
